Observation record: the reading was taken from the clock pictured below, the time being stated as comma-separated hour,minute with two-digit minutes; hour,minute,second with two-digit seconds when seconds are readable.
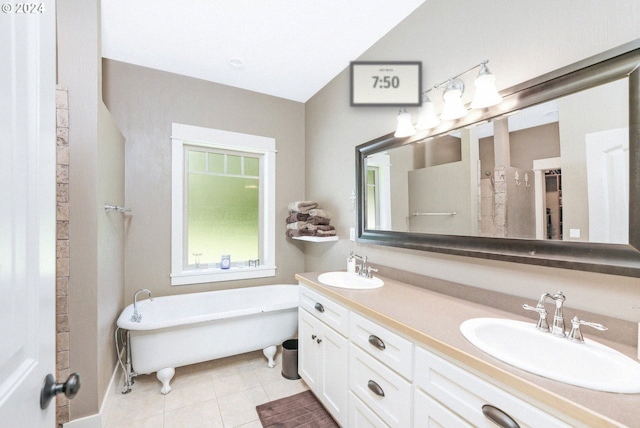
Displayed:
7,50
